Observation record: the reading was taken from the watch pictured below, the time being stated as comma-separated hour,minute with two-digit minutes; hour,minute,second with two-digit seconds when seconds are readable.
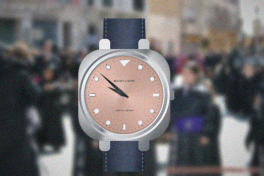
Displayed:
9,52
